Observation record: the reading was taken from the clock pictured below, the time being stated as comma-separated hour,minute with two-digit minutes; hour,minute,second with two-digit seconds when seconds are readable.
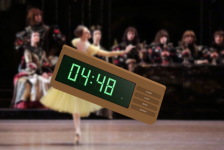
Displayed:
4,48
